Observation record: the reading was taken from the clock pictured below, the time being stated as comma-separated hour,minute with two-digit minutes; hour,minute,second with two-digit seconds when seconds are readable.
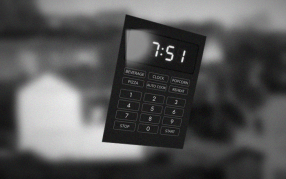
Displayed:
7,51
